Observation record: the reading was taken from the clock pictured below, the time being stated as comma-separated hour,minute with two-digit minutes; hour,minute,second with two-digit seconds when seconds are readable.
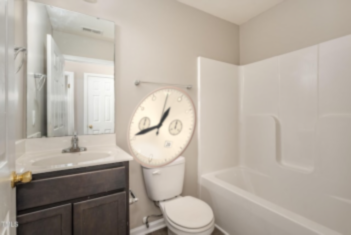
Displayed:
12,41
